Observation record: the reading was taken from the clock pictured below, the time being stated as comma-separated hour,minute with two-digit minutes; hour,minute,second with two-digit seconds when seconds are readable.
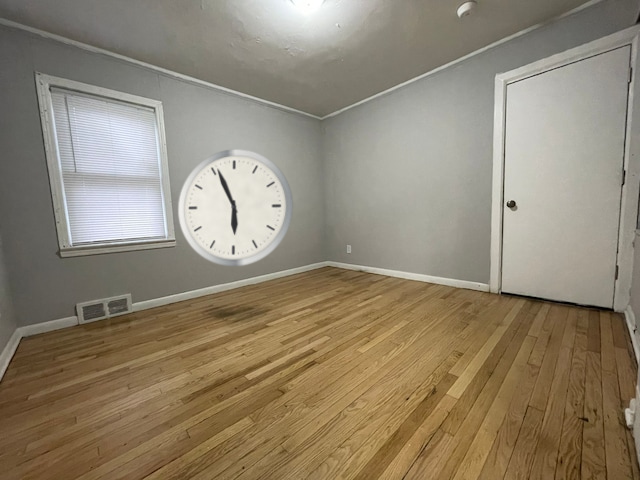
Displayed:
5,56
